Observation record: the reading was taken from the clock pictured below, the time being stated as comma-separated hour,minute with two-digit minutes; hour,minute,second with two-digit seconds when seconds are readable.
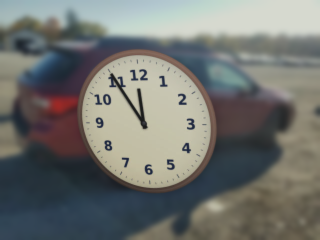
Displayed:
11,55
